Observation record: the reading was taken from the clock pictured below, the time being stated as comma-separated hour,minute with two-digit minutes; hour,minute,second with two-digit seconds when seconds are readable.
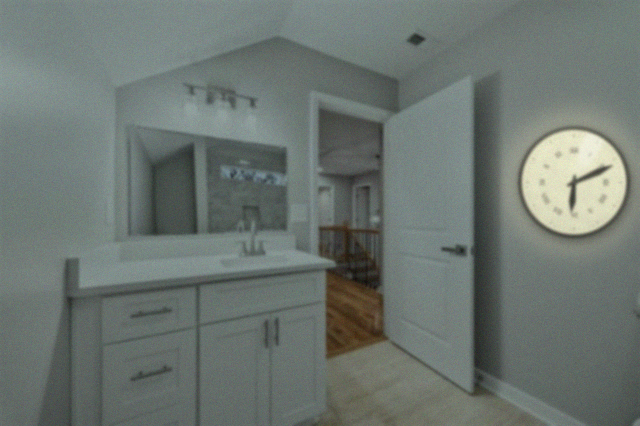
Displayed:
6,11
